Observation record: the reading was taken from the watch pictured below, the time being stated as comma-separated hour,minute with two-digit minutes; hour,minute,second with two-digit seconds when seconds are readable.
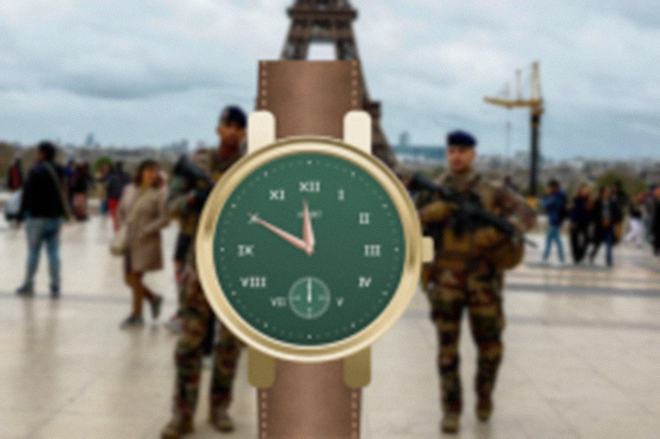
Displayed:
11,50
